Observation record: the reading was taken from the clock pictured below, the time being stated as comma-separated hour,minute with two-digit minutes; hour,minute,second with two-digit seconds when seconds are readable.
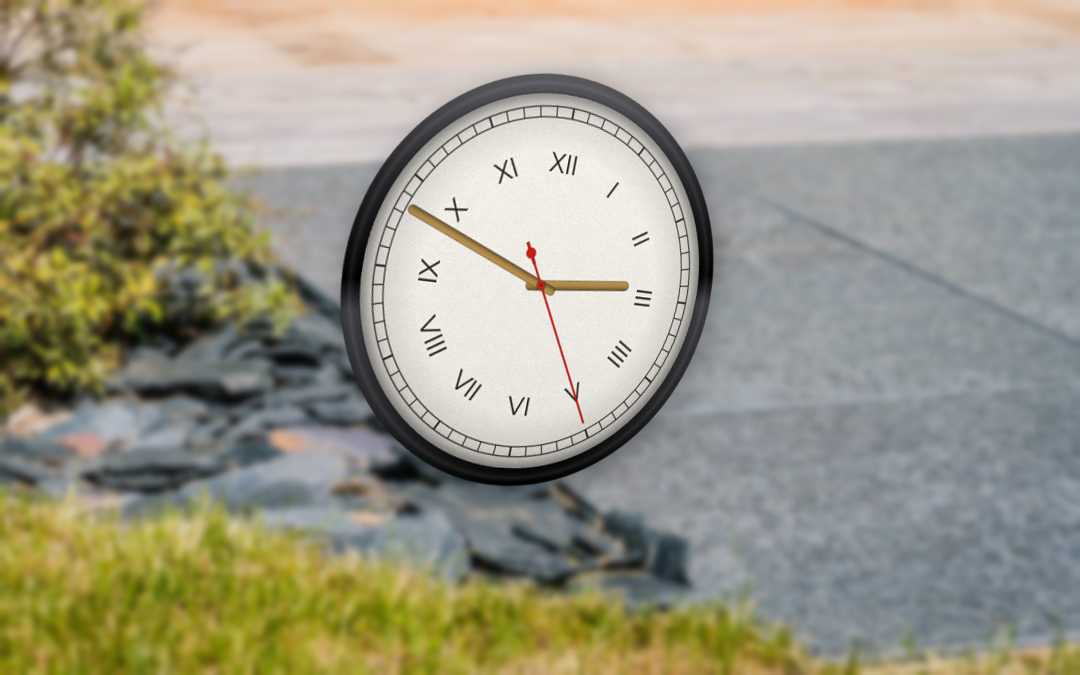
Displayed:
2,48,25
